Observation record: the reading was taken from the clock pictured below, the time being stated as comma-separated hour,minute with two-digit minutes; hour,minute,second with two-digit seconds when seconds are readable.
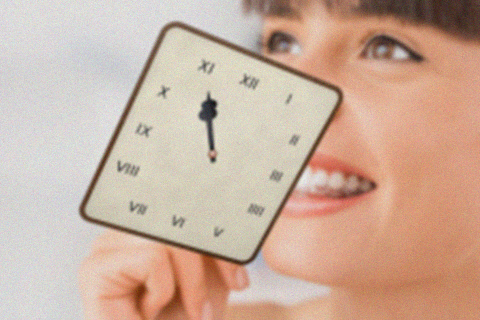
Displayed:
10,55
